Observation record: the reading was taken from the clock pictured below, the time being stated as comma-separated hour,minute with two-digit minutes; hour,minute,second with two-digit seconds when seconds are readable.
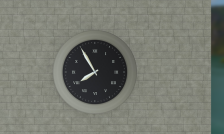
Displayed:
7,55
